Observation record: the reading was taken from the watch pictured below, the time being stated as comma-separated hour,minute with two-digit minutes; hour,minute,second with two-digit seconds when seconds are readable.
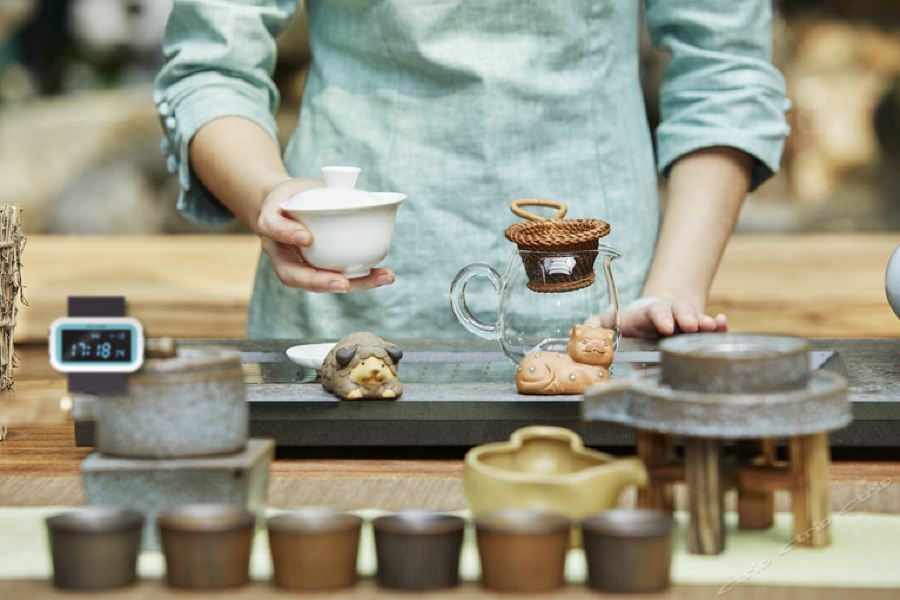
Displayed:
17,18
